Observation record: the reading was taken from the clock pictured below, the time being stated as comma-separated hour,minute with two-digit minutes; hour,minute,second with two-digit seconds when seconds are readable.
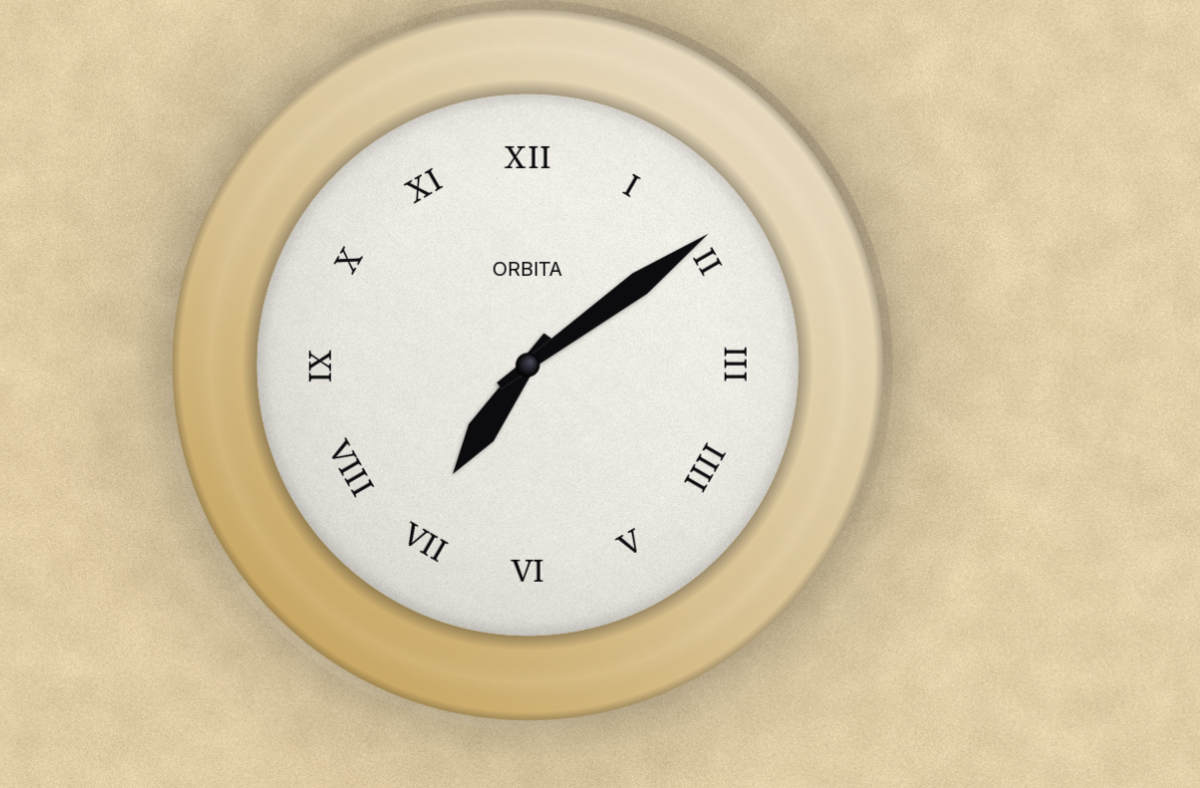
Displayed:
7,09
